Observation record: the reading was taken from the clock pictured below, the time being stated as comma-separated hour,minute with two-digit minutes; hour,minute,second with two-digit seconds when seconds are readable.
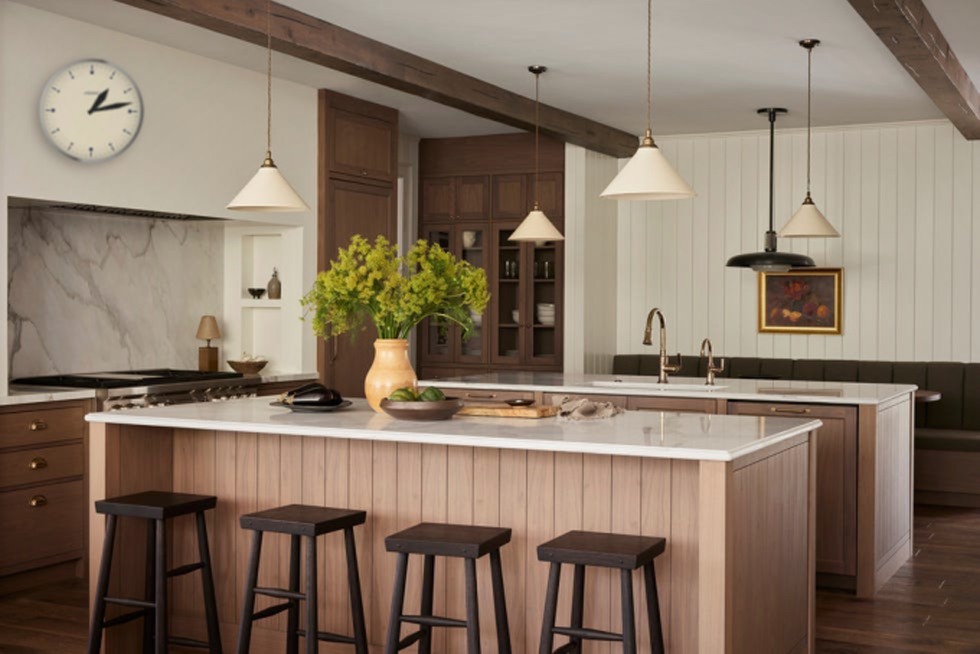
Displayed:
1,13
